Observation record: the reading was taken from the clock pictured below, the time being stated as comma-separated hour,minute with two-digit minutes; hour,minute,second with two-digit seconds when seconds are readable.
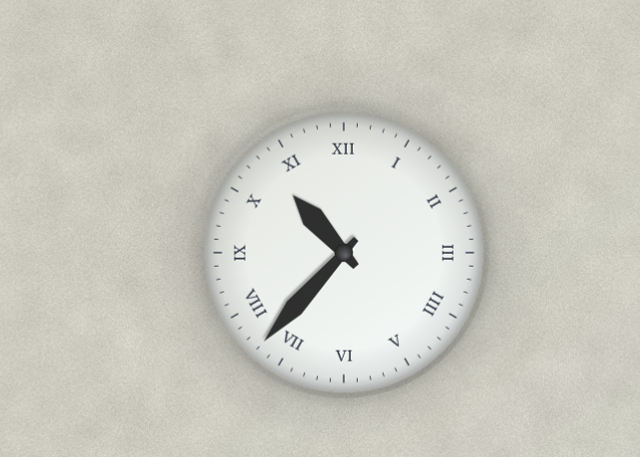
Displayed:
10,37
